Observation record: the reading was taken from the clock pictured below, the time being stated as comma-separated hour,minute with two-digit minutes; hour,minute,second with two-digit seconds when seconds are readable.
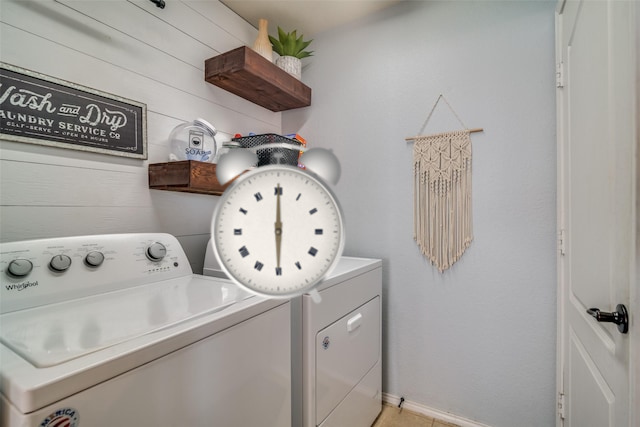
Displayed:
6,00
